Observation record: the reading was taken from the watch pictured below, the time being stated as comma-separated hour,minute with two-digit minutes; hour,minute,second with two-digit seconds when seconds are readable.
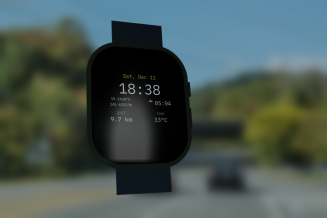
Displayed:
18,38
